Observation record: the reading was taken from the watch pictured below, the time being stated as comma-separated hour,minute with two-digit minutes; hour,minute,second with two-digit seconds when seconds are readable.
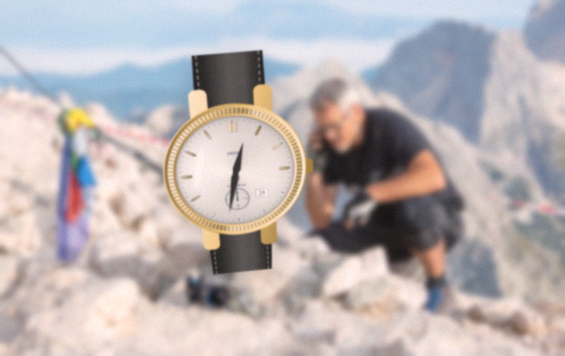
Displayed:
12,32
